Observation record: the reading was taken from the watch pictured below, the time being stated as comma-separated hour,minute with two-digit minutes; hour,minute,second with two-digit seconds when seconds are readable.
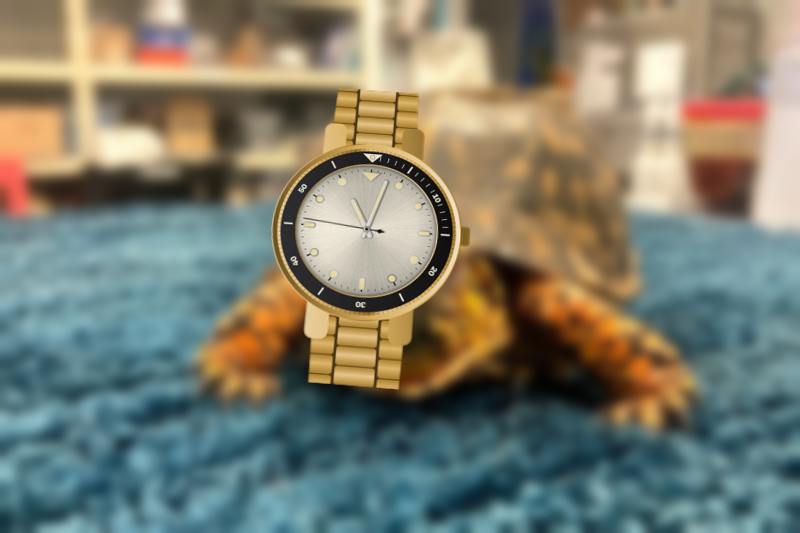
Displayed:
11,02,46
